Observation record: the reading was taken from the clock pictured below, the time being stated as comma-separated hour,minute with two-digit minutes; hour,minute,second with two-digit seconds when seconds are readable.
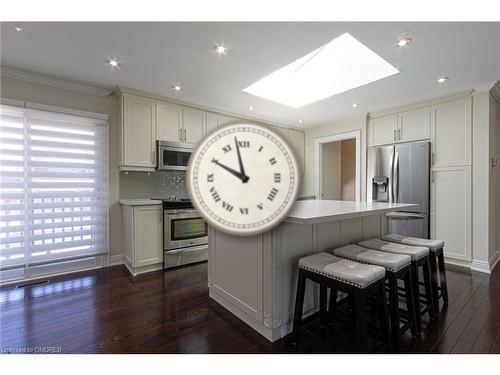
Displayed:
9,58
